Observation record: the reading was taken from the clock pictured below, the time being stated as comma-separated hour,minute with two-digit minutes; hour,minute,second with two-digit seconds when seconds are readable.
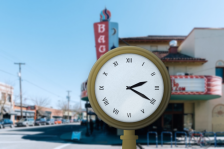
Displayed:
2,20
